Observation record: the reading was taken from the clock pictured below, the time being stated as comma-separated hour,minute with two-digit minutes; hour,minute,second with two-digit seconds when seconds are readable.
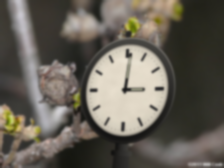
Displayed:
3,01
